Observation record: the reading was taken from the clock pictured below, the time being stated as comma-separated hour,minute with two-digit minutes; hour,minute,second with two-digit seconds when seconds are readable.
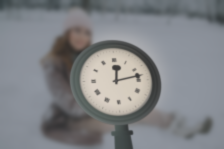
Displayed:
12,13
